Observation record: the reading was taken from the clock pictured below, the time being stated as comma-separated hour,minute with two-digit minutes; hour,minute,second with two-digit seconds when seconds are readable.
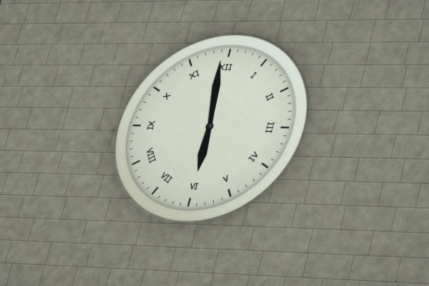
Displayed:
5,59
